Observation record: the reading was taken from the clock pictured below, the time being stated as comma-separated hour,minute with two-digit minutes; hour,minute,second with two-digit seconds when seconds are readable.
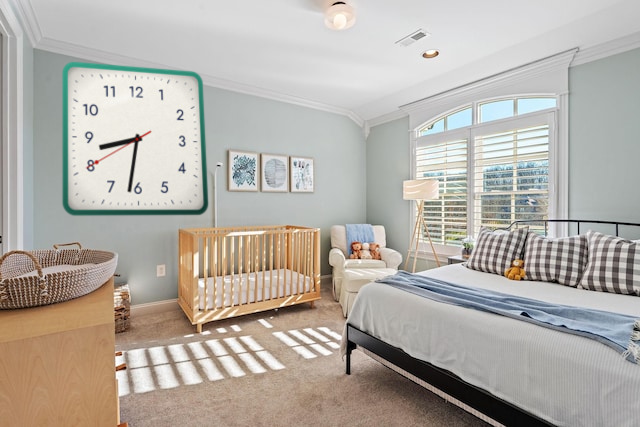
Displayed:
8,31,40
